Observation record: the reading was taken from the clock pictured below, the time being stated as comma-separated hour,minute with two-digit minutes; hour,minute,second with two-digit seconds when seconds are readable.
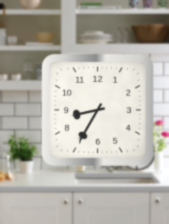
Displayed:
8,35
